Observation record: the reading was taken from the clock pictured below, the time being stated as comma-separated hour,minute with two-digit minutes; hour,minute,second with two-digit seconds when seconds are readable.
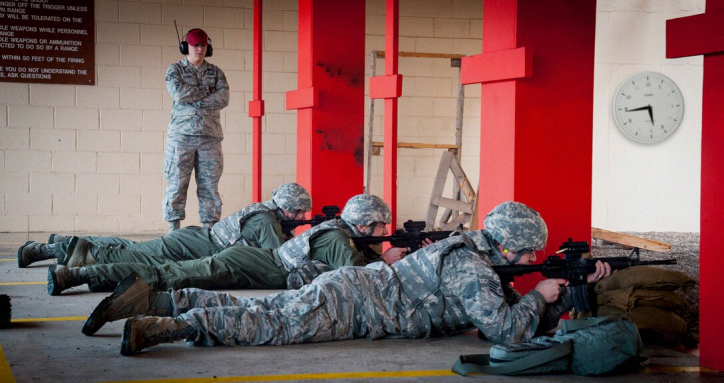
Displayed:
5,44
